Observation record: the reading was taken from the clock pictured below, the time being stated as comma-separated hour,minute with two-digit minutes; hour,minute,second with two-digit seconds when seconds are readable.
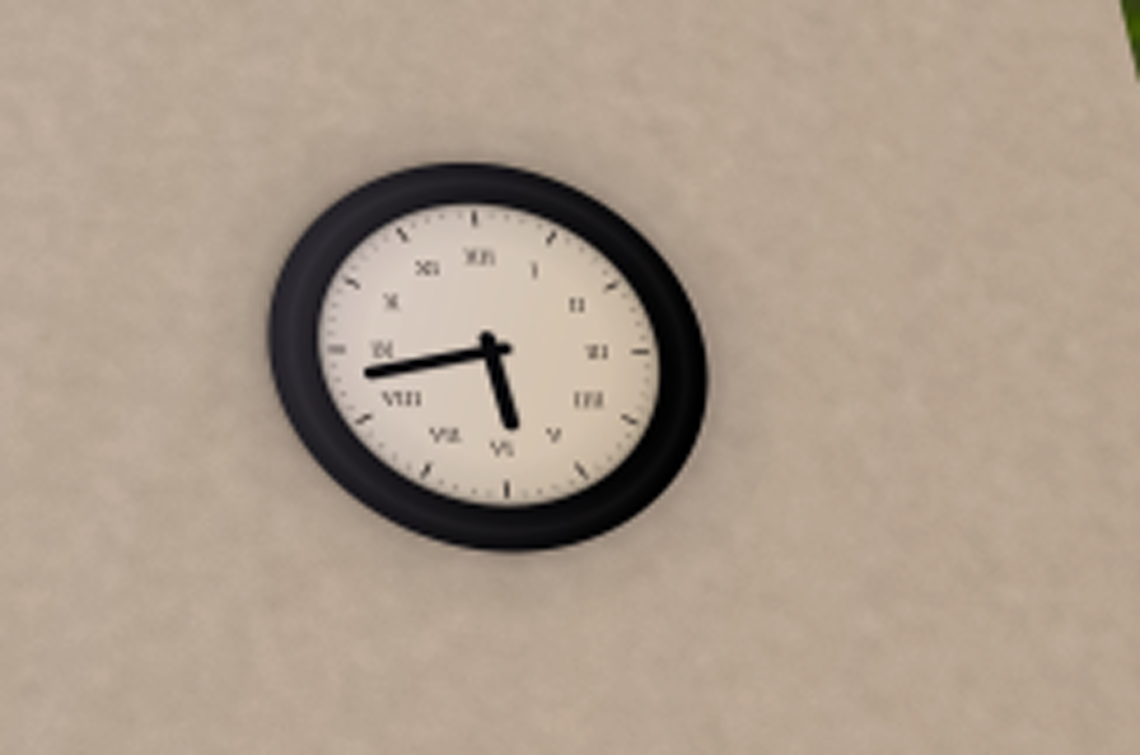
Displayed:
5,43
